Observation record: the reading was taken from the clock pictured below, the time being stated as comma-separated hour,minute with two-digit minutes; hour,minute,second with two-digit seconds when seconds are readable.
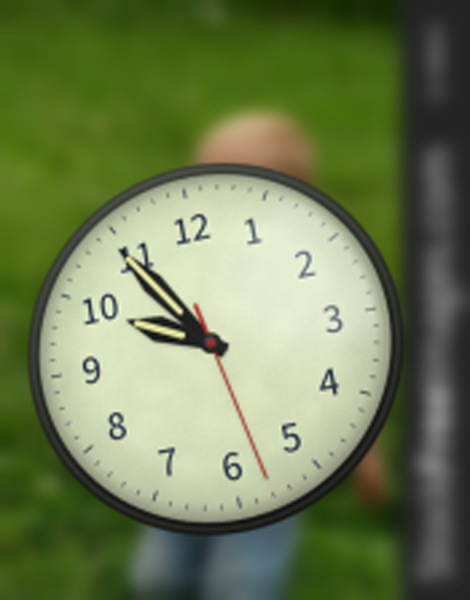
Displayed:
9,54,28
